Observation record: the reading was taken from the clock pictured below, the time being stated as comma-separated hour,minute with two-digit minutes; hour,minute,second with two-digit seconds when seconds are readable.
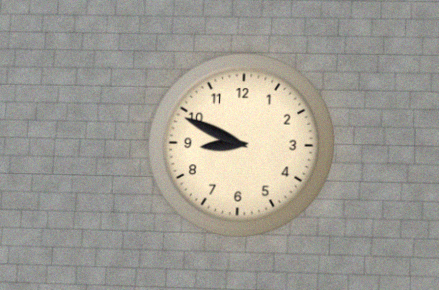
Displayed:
8,49
